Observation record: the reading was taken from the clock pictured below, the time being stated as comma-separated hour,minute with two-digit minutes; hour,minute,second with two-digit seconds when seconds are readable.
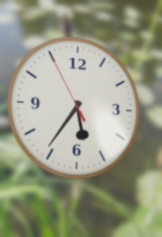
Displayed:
5,35,55
